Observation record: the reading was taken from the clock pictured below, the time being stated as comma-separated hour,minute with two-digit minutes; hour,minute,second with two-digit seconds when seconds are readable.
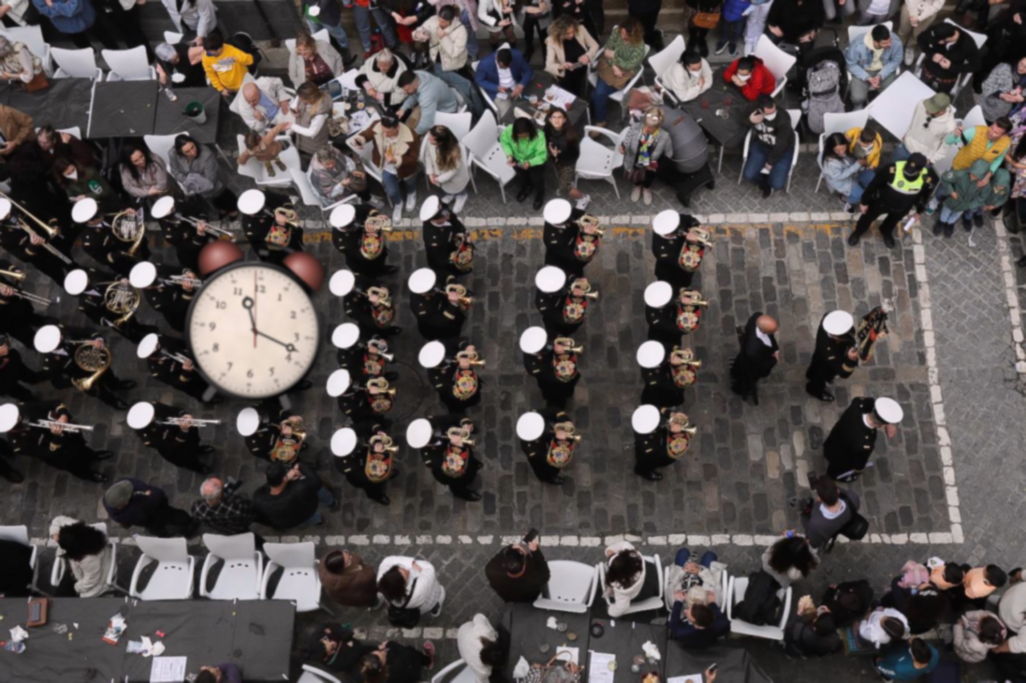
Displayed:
11,17,59
